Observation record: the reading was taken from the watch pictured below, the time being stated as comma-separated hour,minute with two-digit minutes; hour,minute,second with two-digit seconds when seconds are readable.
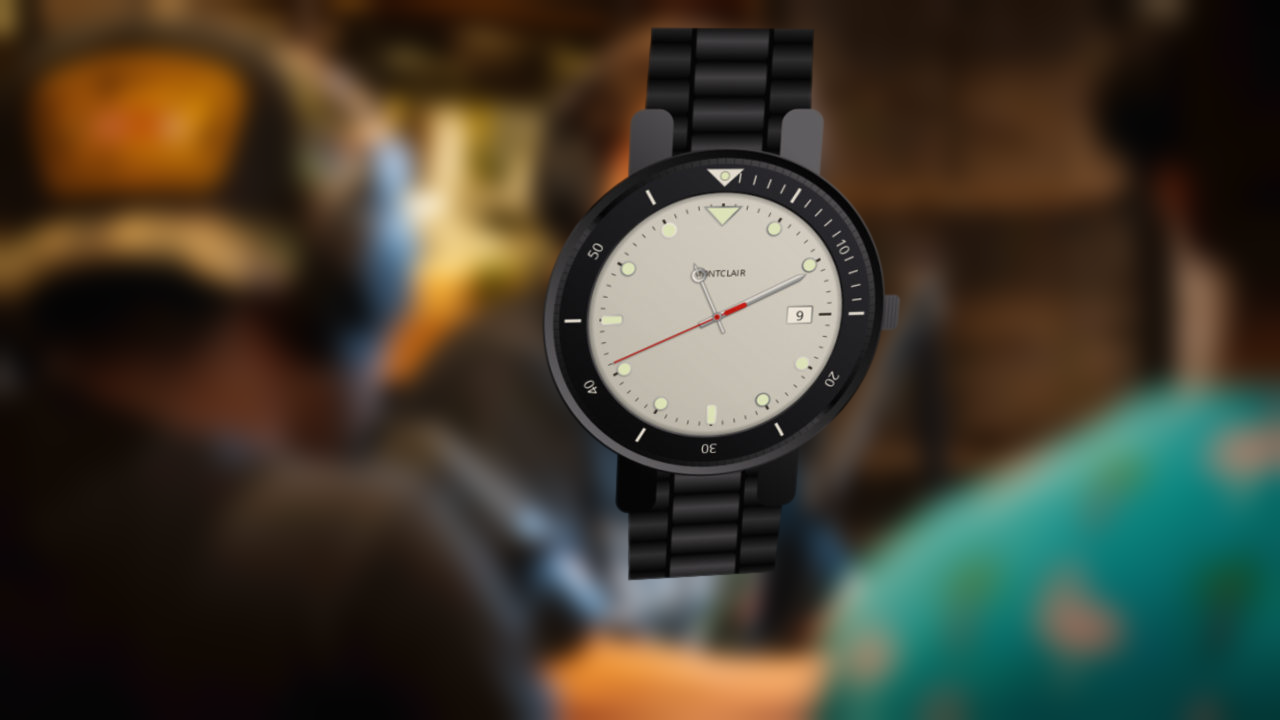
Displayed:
11,10,41
